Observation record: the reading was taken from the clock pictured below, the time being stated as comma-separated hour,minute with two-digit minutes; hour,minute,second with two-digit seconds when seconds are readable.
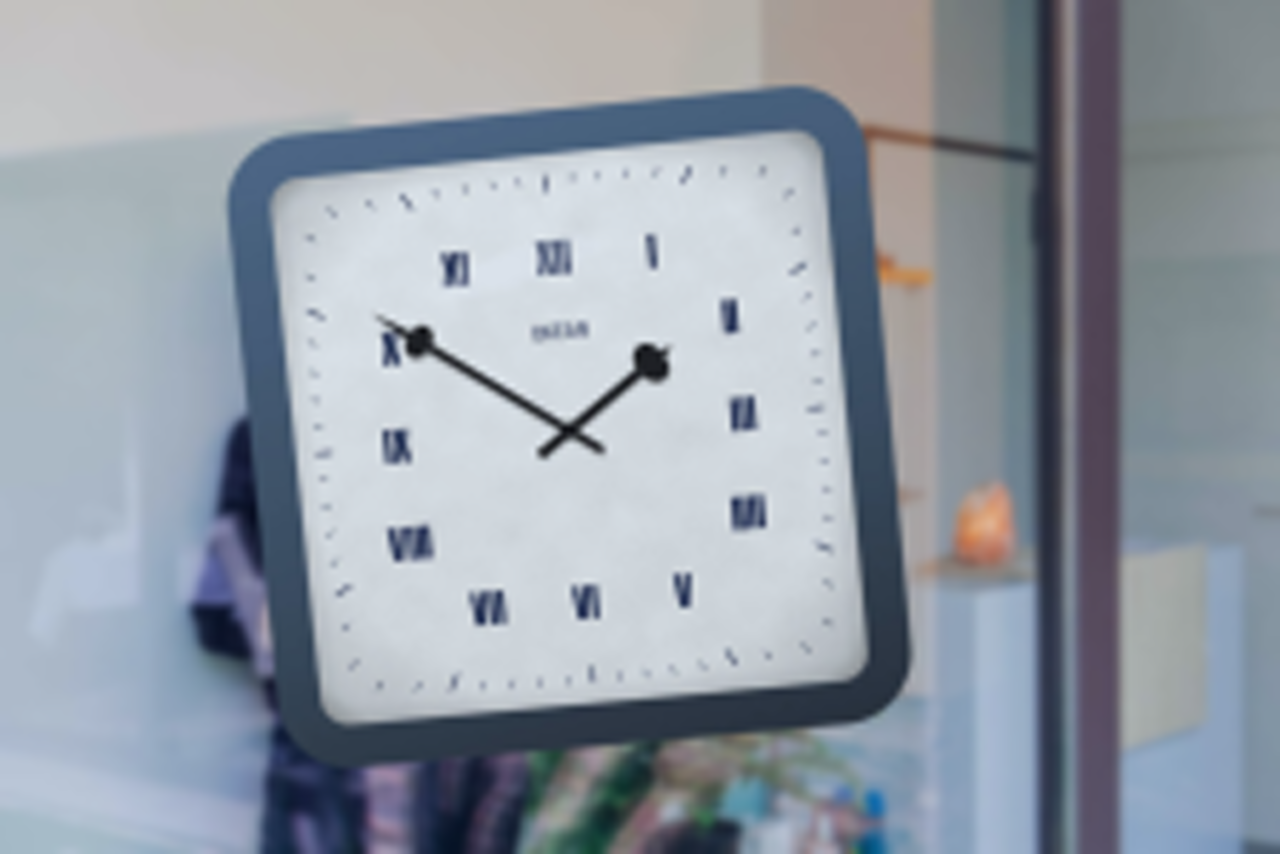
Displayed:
1,51
